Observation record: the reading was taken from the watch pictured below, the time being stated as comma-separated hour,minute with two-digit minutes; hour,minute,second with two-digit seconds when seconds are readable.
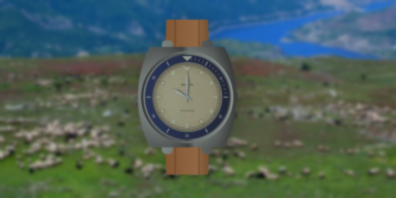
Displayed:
10,00
